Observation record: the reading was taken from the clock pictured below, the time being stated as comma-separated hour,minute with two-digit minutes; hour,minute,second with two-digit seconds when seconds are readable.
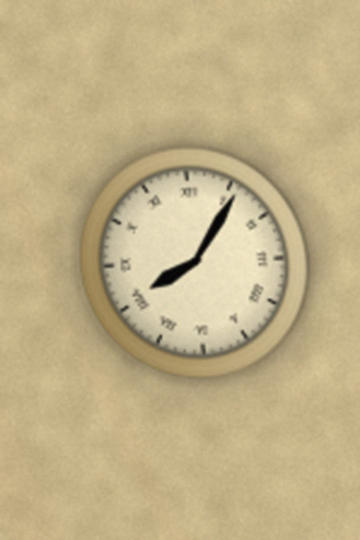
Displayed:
8,06
